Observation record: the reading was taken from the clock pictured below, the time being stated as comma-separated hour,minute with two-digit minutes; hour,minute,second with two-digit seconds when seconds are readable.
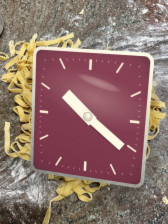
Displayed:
10,21
